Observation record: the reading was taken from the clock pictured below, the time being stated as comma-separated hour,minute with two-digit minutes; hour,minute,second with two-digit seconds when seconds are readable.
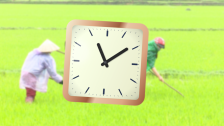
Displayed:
11,09
